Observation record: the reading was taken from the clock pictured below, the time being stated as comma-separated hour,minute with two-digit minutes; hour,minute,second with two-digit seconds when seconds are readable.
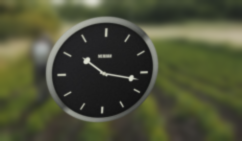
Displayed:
10,17
